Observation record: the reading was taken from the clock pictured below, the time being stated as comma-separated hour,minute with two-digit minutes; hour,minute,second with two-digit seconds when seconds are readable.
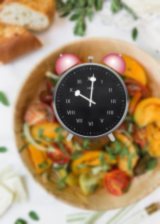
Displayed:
10,01
